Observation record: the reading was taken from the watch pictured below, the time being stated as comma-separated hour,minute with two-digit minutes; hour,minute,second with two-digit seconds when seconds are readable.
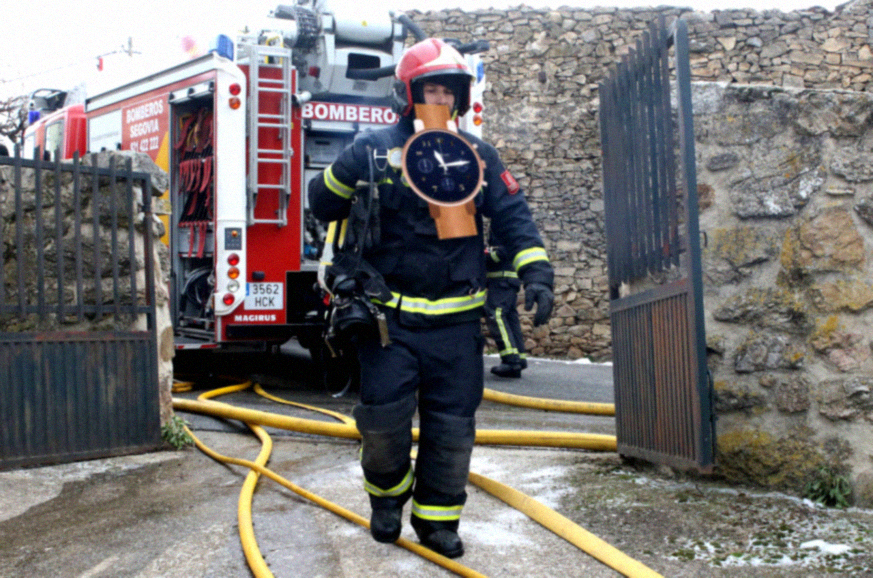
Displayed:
11,14
